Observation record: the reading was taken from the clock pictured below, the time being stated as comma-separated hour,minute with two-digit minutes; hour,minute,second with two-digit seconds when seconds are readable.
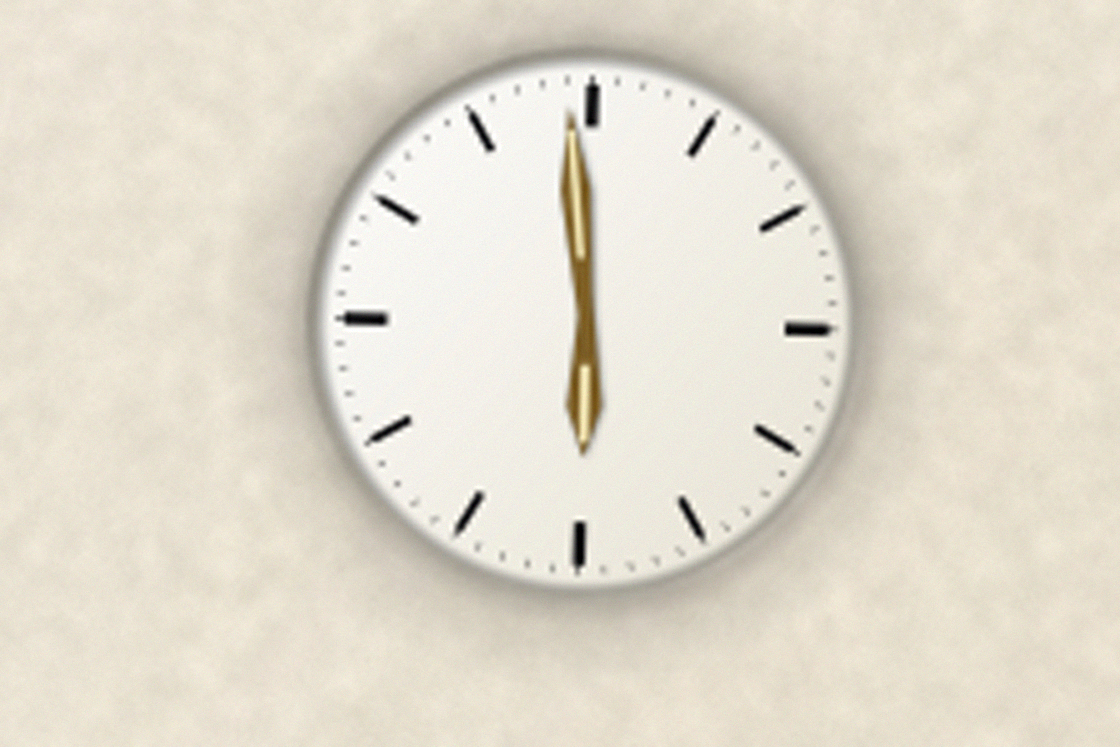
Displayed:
5,59
